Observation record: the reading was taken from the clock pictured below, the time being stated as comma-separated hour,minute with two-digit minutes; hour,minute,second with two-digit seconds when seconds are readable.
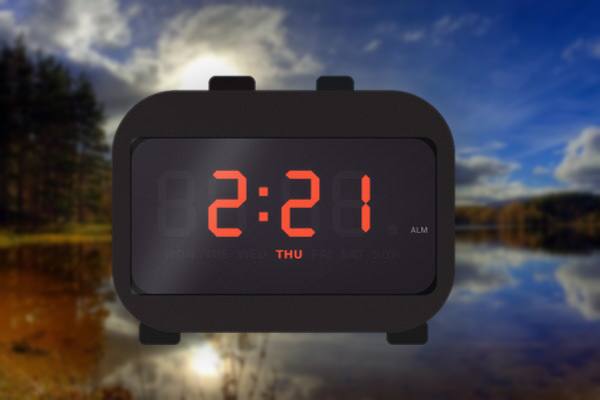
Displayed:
2,21
